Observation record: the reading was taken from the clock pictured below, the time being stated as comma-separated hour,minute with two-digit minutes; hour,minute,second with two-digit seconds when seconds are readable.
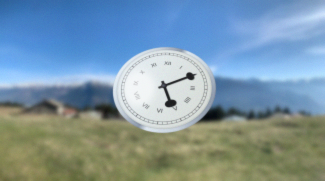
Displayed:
5,10
